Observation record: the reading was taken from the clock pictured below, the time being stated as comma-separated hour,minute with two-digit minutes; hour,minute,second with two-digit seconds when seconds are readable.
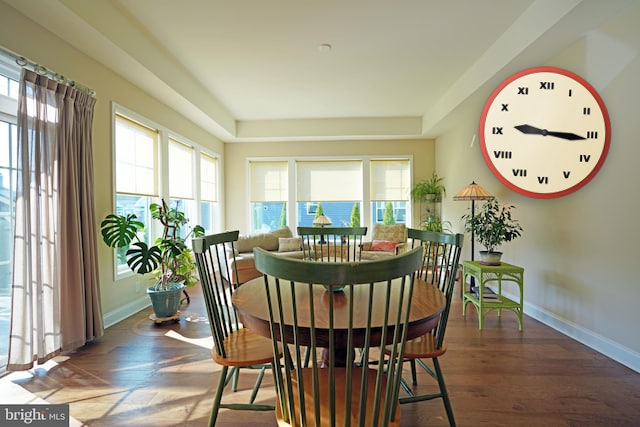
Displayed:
9,16
